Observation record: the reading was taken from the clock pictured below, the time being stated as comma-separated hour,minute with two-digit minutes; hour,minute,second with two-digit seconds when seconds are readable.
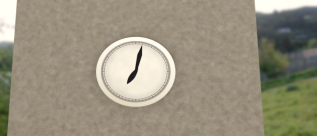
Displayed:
7,02
